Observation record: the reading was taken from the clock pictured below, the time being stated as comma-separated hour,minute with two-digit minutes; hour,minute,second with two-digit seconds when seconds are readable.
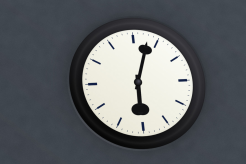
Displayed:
6,03
